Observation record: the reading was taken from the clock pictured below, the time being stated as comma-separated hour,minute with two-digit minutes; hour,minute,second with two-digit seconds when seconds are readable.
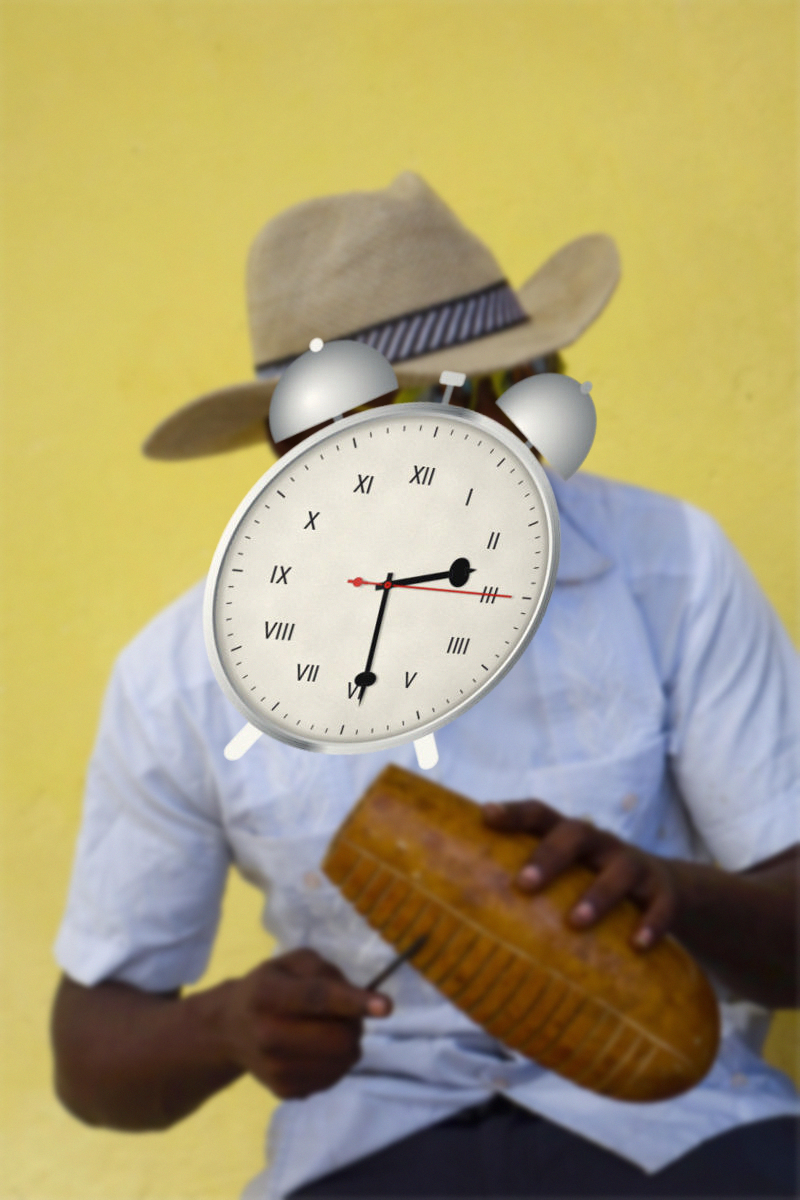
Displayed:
2,29,15
